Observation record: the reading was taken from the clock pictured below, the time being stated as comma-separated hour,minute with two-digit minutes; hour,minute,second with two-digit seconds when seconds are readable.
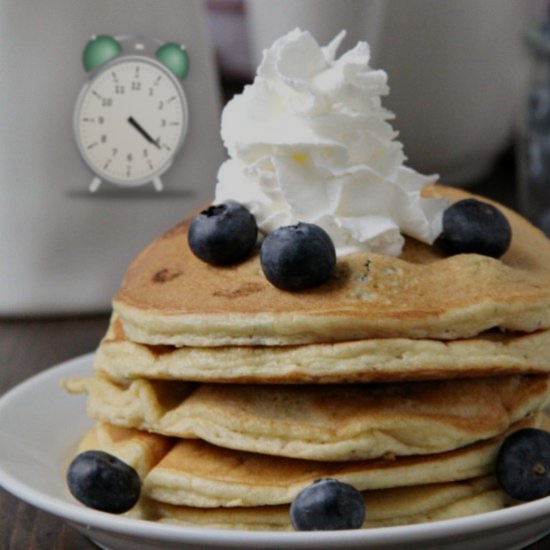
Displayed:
4,21
